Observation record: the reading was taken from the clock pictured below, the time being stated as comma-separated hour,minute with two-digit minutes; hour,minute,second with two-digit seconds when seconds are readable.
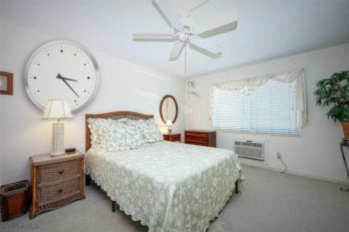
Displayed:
3,23
